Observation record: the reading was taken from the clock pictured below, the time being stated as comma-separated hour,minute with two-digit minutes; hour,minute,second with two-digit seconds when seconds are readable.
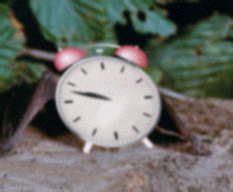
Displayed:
9,48
